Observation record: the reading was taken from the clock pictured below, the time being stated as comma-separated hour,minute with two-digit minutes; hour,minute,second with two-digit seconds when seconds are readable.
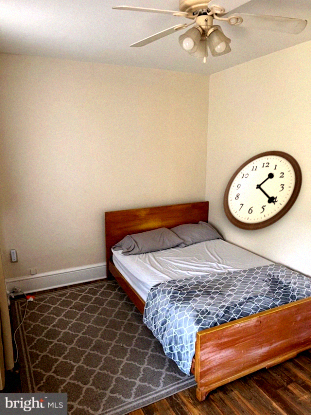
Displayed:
1,21
